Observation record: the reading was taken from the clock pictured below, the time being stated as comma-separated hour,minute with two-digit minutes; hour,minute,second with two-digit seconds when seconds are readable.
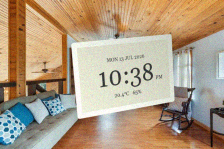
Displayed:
10,38
